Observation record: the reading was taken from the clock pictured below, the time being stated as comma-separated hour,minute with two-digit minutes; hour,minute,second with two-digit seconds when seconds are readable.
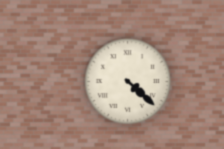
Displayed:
4,22
